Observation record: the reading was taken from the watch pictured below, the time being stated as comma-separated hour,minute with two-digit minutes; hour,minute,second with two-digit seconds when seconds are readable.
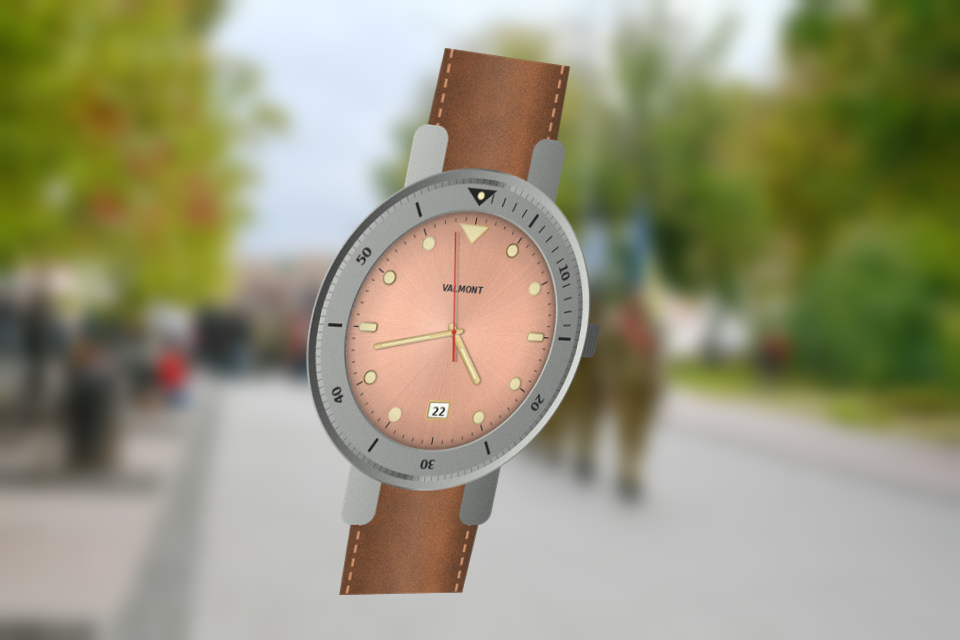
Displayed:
4,42,58
